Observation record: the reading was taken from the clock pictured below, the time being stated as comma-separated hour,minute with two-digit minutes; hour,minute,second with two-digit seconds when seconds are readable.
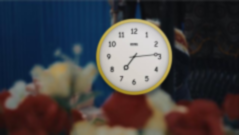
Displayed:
7,14
